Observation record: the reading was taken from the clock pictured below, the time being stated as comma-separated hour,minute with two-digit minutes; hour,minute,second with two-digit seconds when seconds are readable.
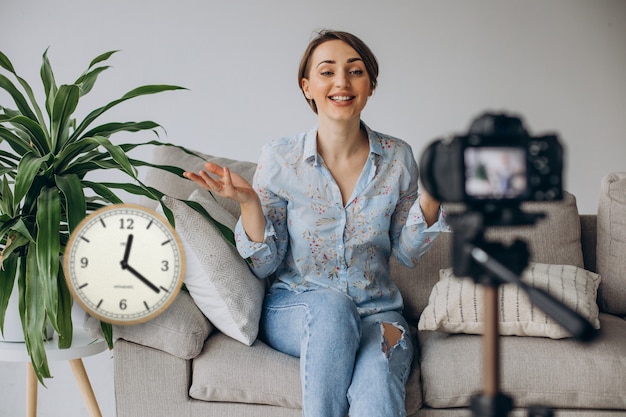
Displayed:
12,21
